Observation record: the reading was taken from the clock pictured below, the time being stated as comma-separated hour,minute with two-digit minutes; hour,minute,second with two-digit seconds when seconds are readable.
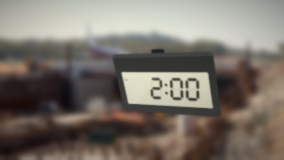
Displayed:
2,00
